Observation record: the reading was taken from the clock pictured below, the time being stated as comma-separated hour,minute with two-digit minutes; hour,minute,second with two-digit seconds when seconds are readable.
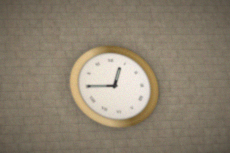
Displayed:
12,45
